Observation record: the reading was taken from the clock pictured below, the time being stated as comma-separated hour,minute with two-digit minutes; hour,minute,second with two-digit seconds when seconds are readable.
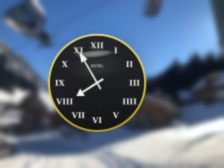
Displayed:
7,55
